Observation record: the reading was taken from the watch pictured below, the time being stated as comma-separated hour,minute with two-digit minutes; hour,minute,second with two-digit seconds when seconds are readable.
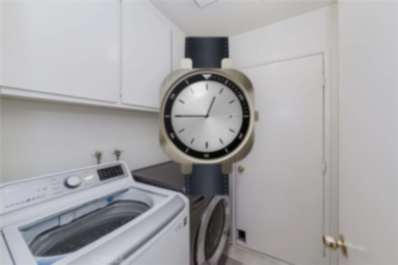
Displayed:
12,45
